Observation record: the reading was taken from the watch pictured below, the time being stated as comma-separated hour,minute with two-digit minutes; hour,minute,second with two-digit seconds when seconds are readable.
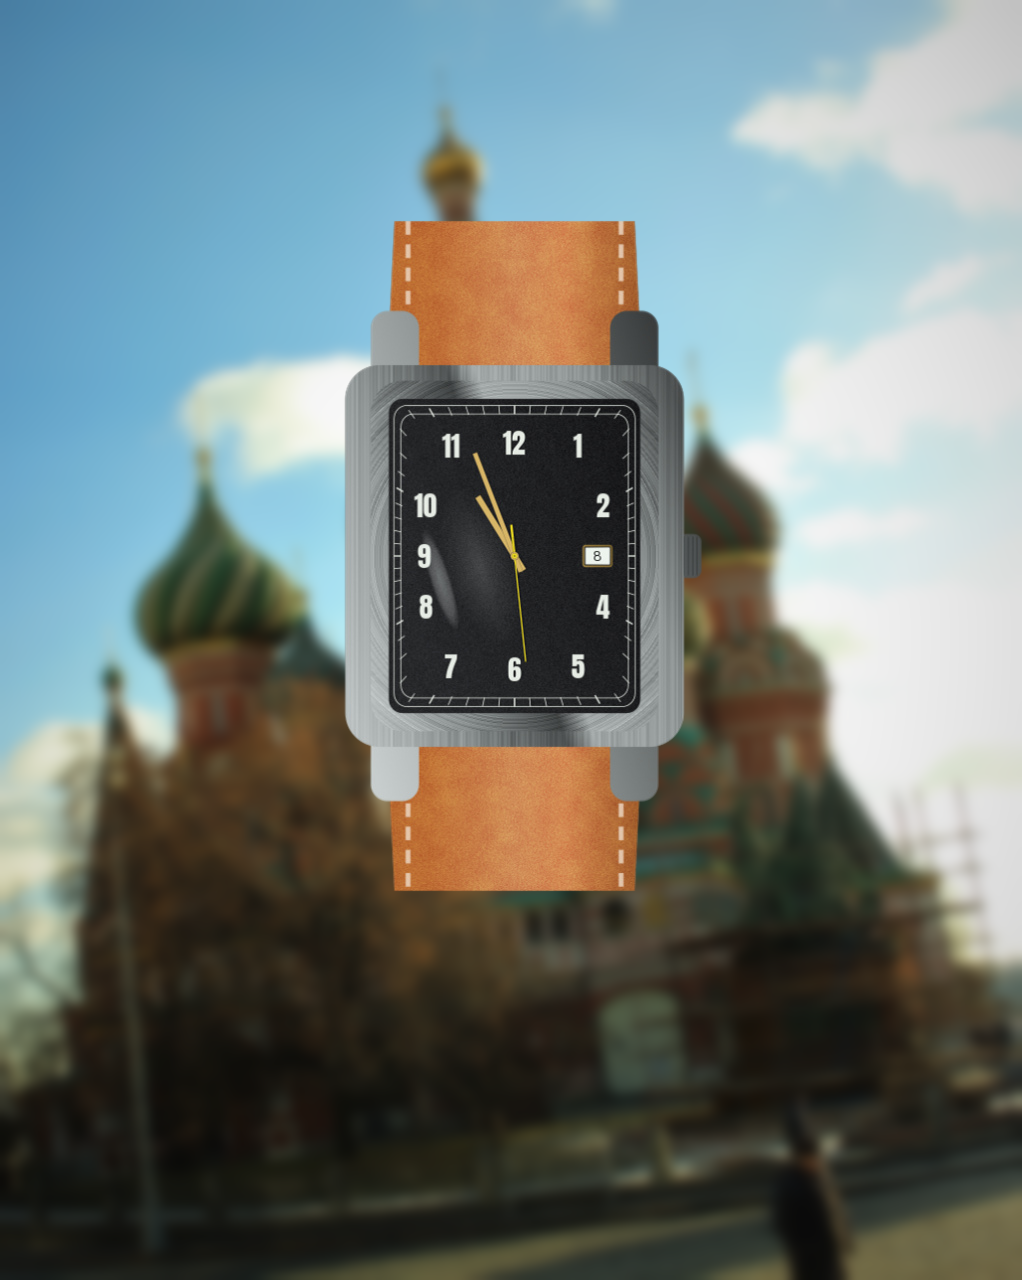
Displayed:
10,56,29
